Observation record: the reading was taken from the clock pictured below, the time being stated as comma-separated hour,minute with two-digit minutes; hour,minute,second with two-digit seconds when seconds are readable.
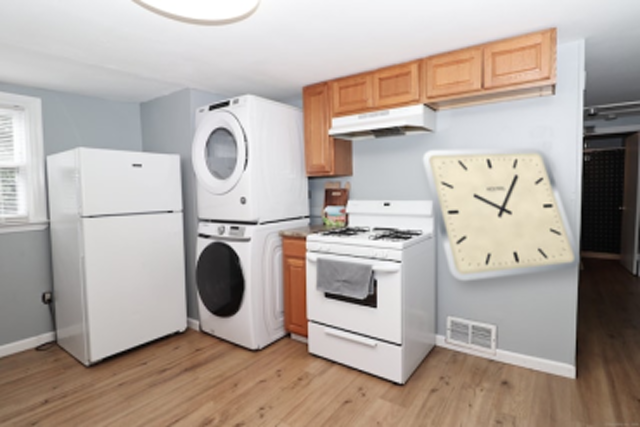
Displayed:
10,06
